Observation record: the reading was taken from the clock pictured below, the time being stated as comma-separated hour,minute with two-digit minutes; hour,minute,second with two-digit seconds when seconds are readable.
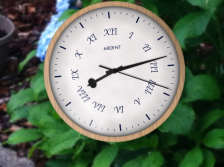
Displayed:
8,13,19
